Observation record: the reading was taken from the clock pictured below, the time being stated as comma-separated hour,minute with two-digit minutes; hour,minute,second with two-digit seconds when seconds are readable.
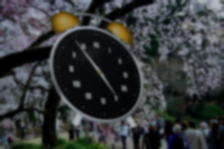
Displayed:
4,54
